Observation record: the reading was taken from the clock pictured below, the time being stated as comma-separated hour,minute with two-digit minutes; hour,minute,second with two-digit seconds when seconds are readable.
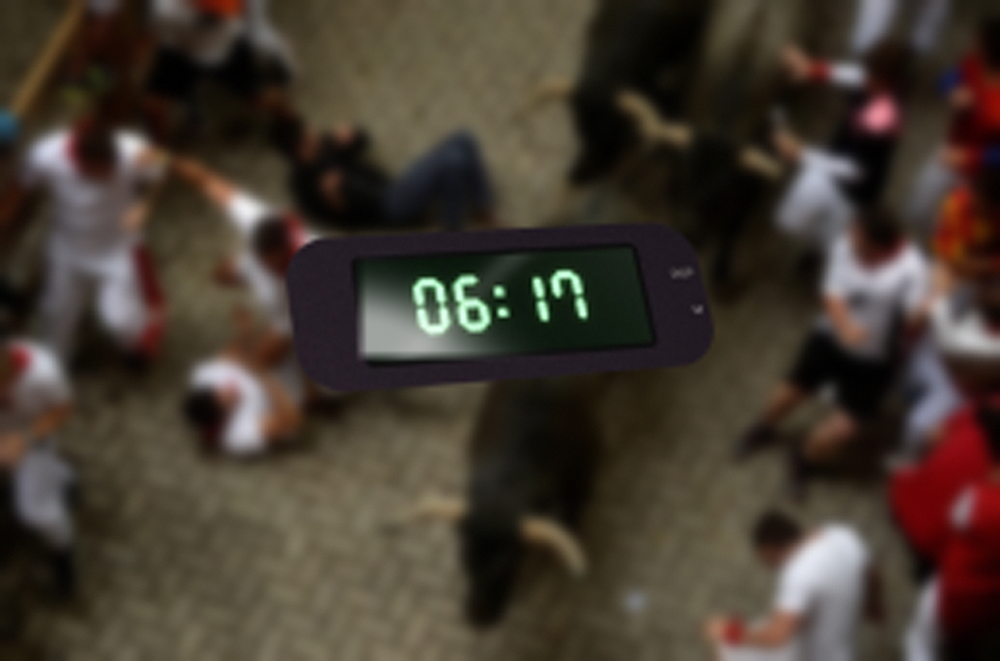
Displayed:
6,17
